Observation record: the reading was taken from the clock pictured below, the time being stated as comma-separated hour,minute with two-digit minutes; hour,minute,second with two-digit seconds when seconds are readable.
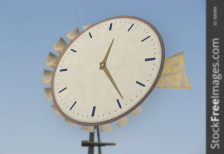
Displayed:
12,24
